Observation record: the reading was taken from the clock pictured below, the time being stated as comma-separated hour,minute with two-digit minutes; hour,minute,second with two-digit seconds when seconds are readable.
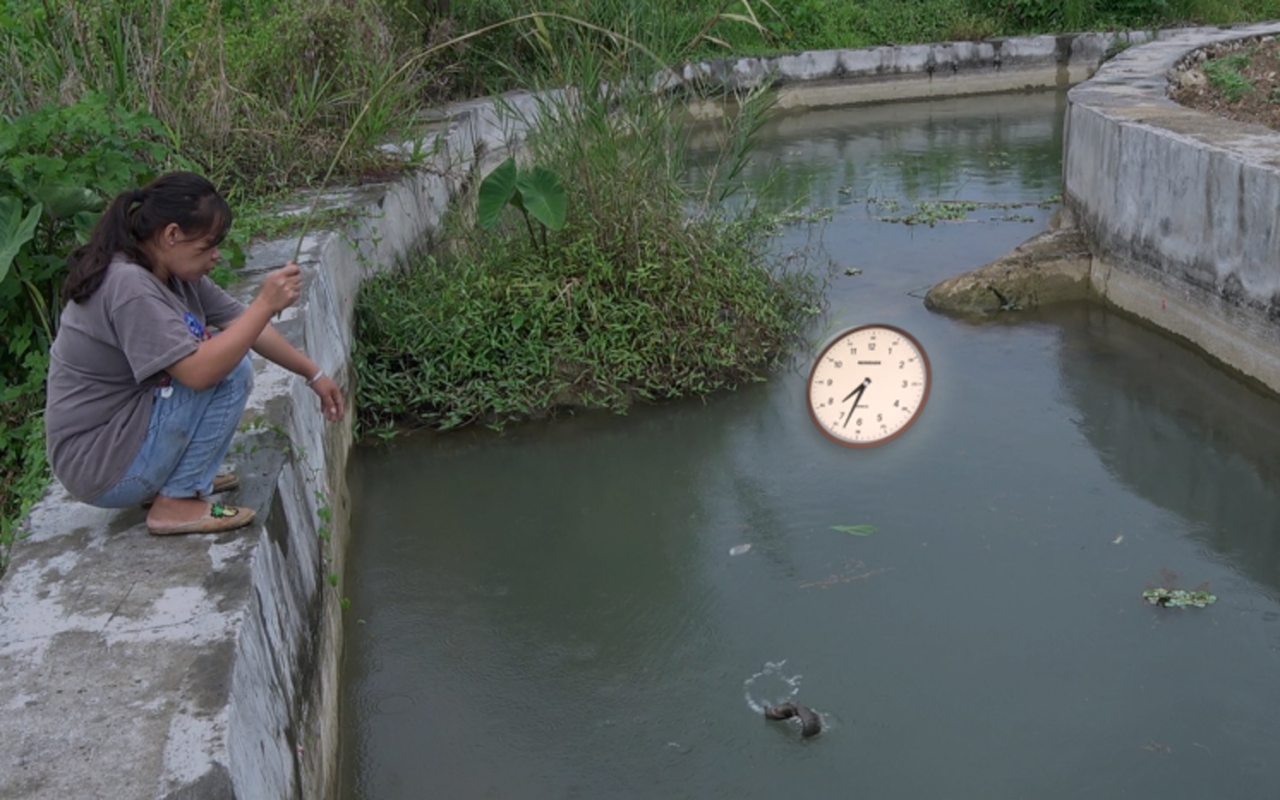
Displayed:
7,33
